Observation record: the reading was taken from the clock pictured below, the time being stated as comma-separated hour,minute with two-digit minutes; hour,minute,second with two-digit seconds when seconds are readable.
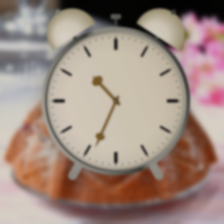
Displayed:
10,34
